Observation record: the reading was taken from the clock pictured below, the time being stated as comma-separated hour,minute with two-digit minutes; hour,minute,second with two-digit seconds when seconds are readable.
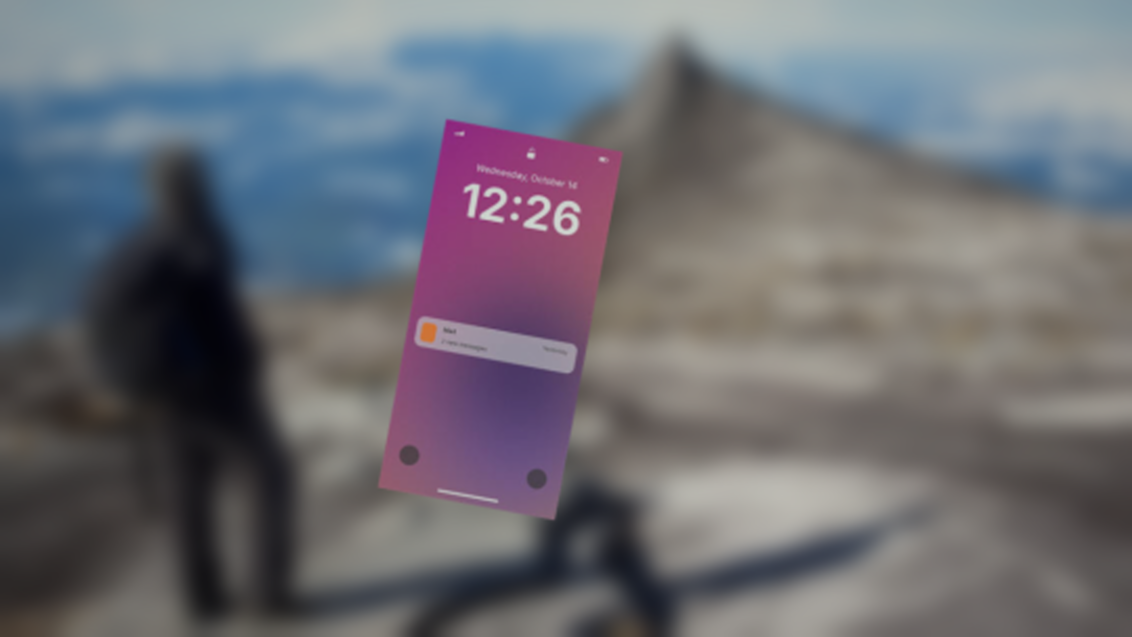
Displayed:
12,26
